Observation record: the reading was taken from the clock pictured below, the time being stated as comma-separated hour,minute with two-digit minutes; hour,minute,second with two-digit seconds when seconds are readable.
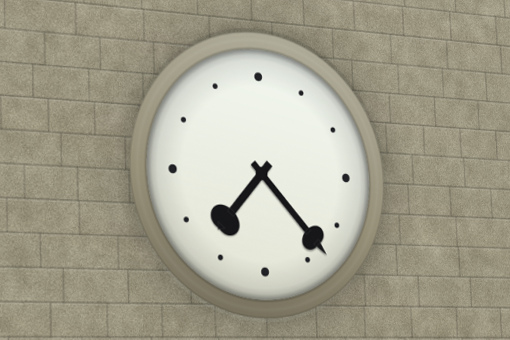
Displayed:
7,23
